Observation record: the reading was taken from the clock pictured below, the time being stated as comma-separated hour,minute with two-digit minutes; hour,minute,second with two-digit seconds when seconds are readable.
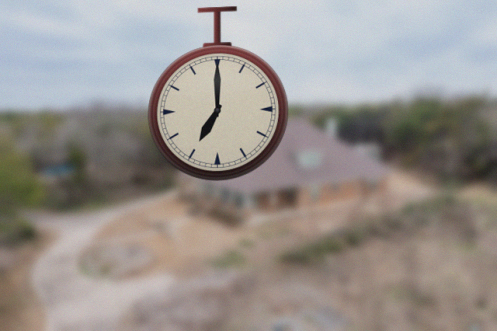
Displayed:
7,00
